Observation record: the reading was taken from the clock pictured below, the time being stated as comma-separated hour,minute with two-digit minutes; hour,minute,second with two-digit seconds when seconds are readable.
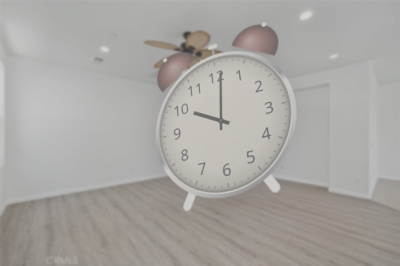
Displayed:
10,01
